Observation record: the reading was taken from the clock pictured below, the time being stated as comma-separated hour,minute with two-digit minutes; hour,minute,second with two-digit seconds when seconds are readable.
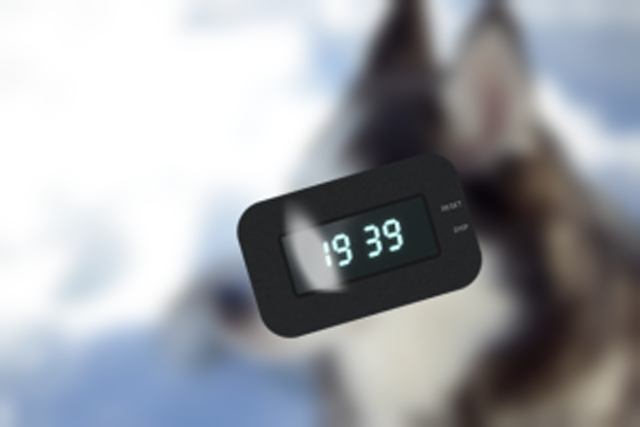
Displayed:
19,39
